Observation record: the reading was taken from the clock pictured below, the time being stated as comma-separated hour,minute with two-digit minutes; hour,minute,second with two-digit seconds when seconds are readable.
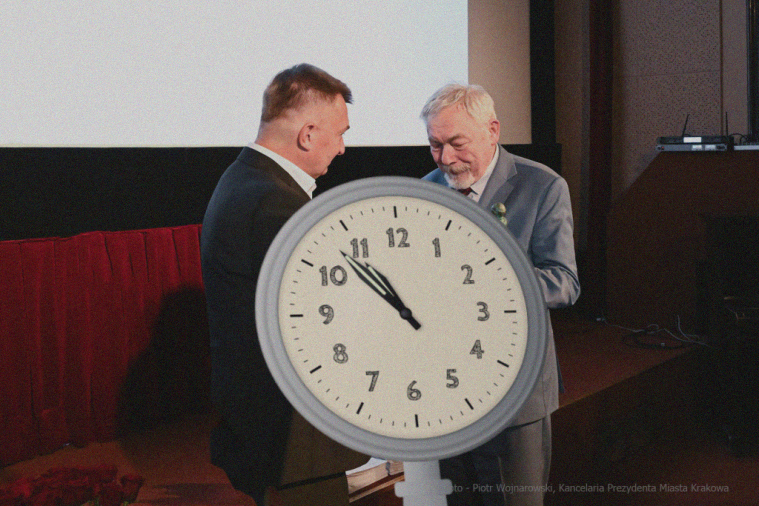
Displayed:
10,53
